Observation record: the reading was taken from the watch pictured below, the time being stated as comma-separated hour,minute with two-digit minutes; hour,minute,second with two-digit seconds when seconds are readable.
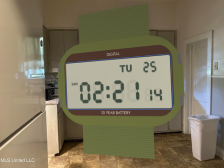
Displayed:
2,21,14
